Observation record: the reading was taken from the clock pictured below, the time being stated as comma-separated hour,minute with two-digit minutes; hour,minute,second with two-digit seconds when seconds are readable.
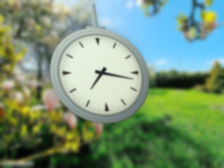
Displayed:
7,17
